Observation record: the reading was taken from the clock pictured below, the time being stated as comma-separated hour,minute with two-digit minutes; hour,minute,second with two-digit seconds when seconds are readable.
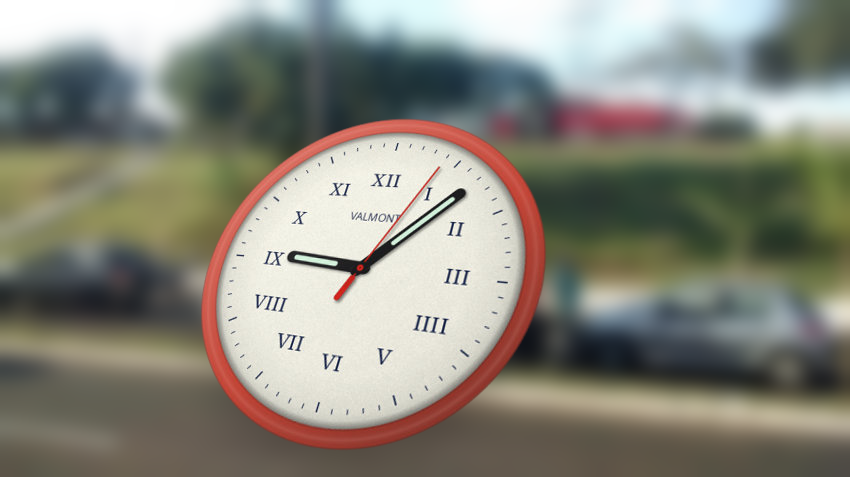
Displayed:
9,07,04
